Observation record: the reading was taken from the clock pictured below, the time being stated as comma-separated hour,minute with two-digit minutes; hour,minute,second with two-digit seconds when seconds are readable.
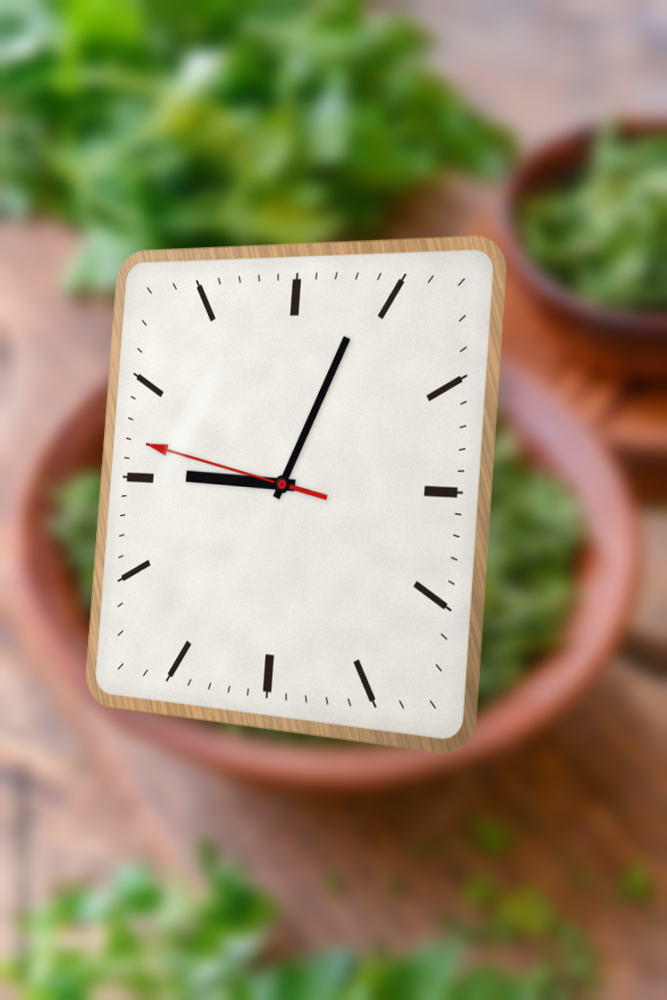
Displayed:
9,03,47
